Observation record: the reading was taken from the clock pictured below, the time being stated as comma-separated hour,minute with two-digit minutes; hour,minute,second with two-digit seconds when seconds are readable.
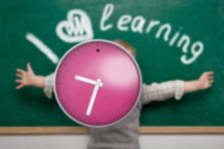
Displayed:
9,33
